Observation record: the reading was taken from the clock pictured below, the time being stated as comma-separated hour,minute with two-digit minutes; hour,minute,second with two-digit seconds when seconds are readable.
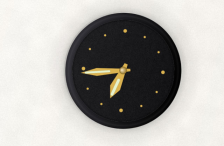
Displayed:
6,44
